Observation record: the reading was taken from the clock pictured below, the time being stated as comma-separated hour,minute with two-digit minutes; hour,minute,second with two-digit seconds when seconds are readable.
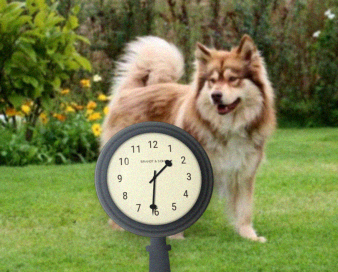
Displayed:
1,31
